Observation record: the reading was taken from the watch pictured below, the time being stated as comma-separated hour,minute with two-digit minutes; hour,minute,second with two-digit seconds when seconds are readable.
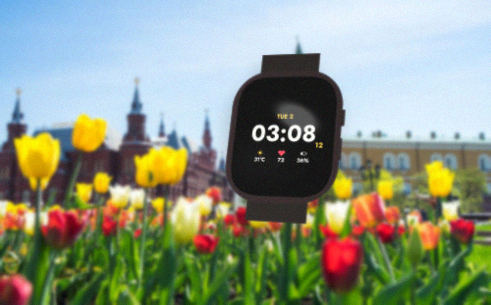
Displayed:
3,08
